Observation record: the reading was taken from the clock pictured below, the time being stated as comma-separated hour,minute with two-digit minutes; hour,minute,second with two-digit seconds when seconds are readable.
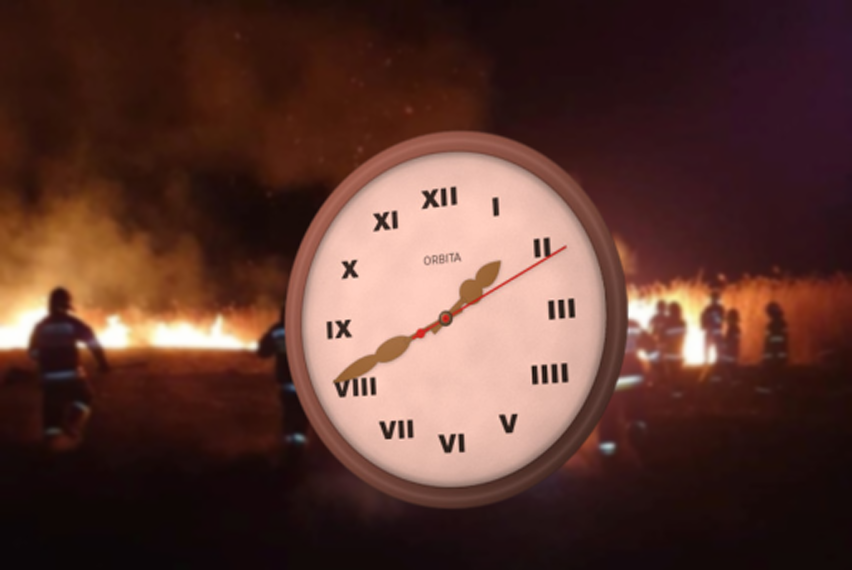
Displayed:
1,41,11
